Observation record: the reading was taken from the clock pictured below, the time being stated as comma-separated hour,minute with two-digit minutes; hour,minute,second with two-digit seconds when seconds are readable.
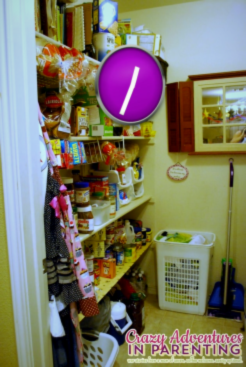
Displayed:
12,34
